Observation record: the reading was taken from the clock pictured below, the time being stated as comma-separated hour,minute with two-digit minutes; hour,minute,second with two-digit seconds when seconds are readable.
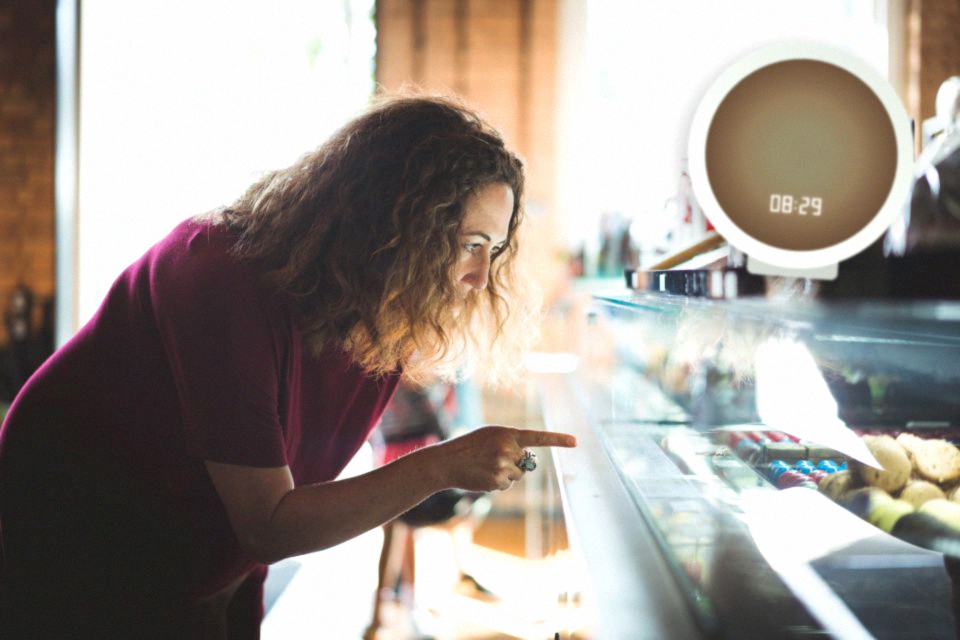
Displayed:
8,29
